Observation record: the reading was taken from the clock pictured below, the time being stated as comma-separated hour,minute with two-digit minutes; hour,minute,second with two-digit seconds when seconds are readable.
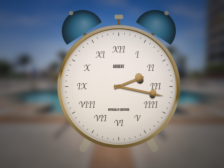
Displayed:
2,17
